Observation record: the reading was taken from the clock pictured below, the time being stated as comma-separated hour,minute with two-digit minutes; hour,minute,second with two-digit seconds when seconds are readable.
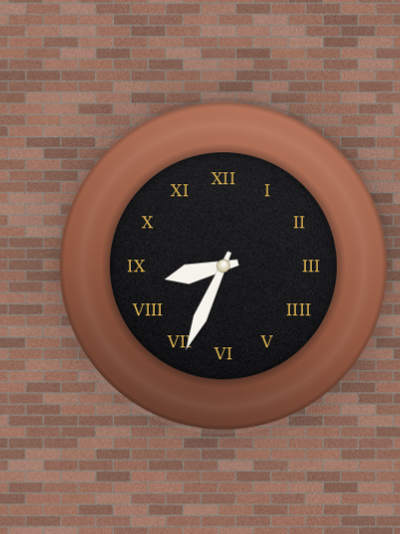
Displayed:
8,34
